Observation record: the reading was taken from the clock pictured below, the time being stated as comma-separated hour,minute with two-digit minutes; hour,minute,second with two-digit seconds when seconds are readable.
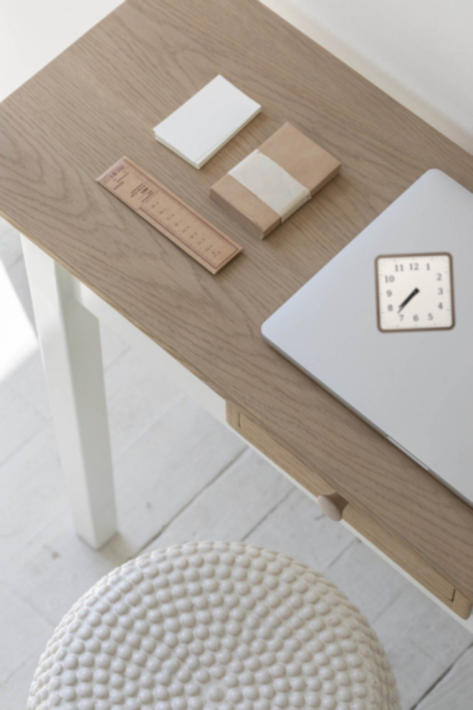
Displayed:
7,37
